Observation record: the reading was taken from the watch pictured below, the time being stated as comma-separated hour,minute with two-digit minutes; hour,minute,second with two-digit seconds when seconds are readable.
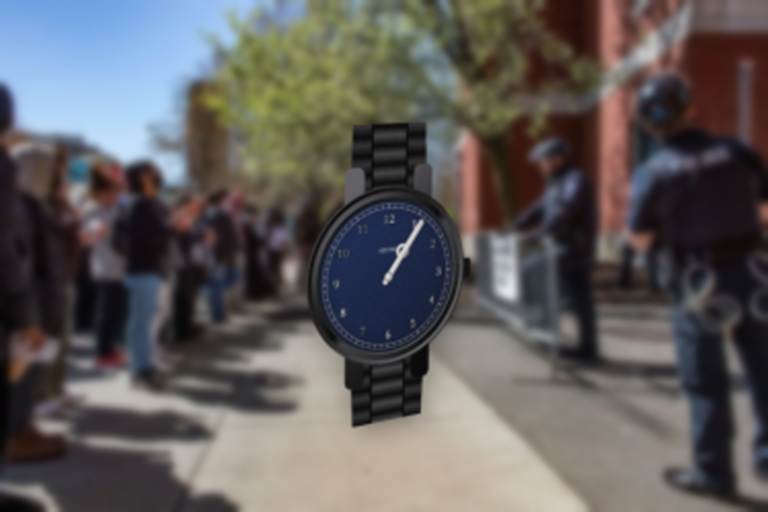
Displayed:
1,06
